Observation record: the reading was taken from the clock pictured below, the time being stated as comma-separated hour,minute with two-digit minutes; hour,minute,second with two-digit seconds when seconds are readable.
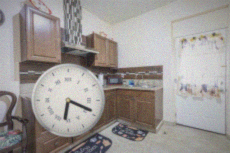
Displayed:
6,19
